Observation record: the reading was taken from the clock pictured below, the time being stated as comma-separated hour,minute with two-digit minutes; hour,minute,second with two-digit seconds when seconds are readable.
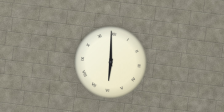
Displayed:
5,59
